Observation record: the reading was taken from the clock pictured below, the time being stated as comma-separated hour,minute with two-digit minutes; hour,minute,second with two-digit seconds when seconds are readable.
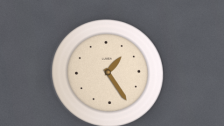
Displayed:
1,25
